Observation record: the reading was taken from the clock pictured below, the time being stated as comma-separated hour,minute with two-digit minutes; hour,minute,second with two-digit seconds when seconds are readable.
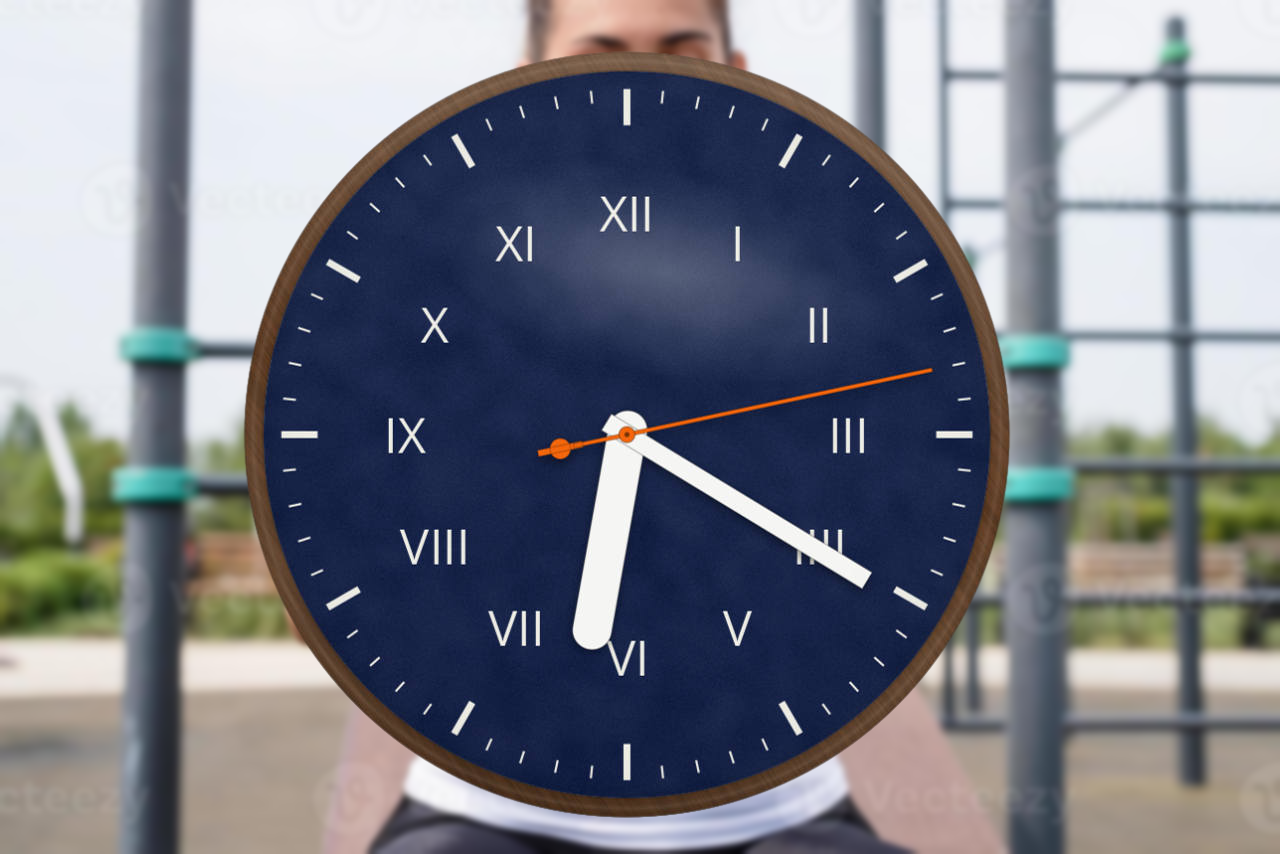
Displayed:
6,20,13
